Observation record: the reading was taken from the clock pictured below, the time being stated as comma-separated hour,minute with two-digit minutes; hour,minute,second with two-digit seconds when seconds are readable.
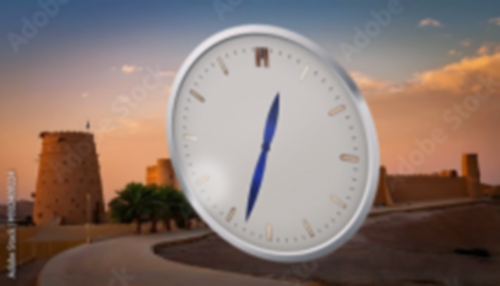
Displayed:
12,33
